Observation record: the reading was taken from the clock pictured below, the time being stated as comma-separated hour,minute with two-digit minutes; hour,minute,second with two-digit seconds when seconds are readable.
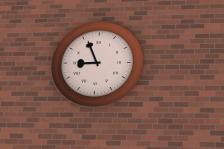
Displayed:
8,56
